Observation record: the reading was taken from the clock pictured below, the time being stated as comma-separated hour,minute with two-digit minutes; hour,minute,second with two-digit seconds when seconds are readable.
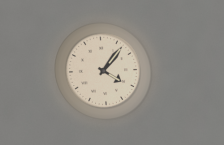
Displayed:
4,07
